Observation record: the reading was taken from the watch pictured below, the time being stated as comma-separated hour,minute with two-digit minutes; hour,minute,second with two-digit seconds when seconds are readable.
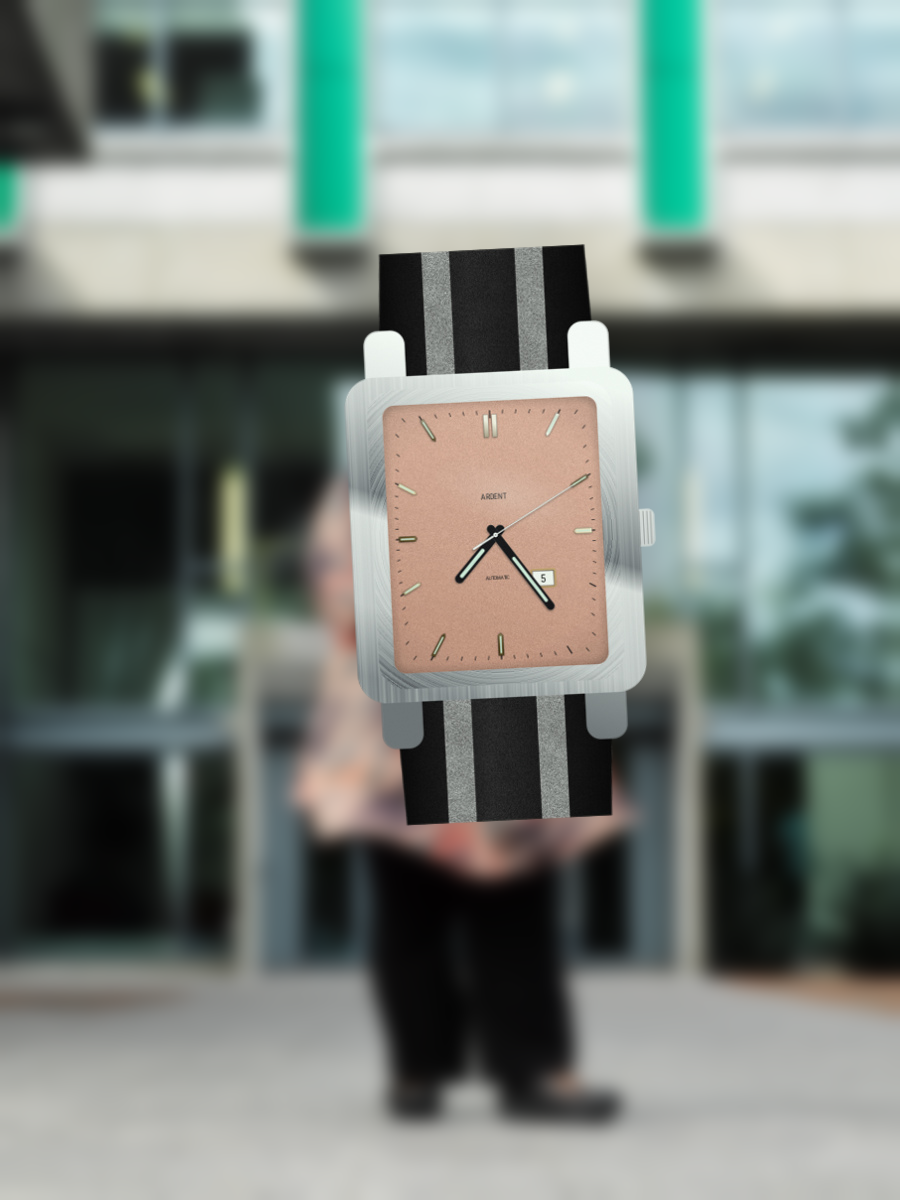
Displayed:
7,24,10
